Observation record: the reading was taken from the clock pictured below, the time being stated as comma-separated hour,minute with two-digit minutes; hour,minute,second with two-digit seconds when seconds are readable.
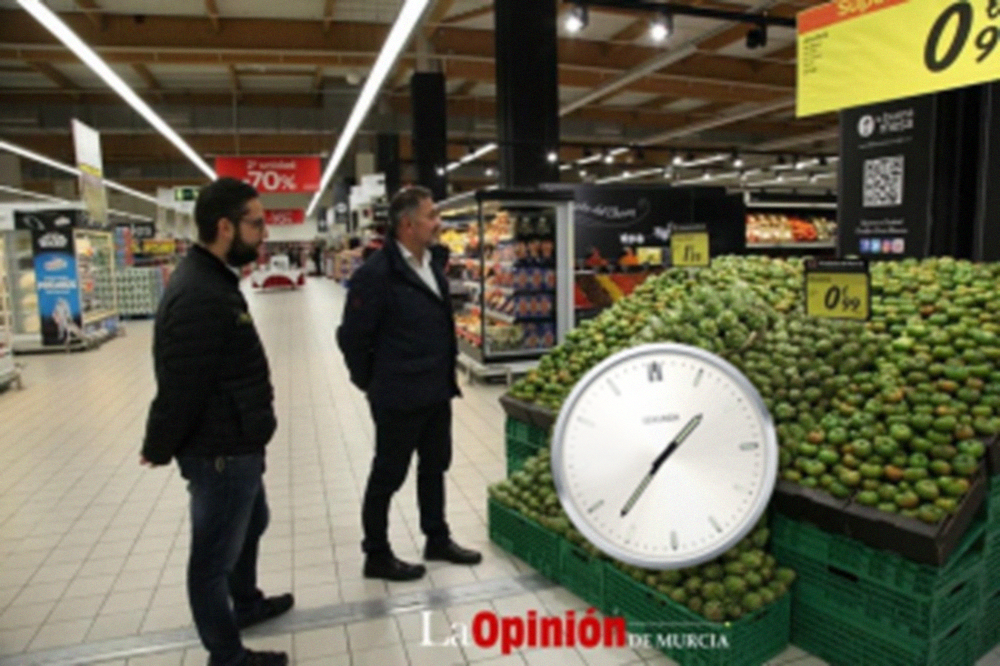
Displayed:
1,37
